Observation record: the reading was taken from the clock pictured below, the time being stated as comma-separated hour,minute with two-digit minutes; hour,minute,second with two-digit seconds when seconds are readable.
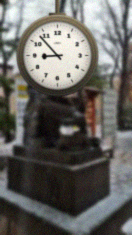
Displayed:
8,53
